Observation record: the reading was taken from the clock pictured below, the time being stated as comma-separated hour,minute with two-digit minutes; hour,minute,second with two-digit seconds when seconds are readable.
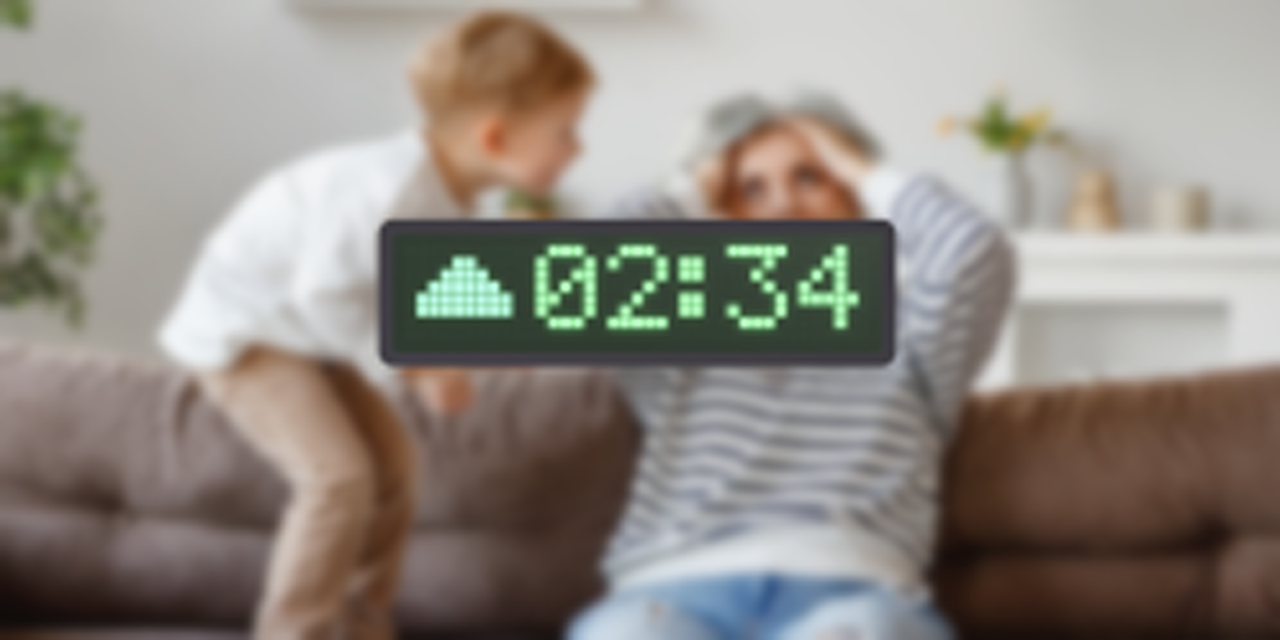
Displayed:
2,34
